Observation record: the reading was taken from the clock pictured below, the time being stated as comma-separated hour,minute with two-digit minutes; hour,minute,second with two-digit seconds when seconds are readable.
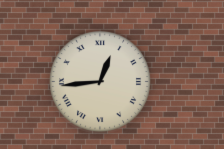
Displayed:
12,44
